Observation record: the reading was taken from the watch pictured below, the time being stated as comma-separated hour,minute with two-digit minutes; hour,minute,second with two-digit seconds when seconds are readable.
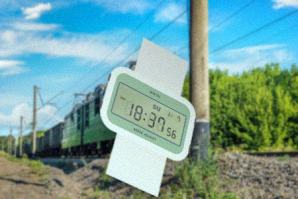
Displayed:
18,37,56
